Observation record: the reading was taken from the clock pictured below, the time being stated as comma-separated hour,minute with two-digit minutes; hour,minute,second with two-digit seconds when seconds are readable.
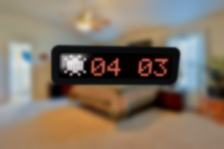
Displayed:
4,03
